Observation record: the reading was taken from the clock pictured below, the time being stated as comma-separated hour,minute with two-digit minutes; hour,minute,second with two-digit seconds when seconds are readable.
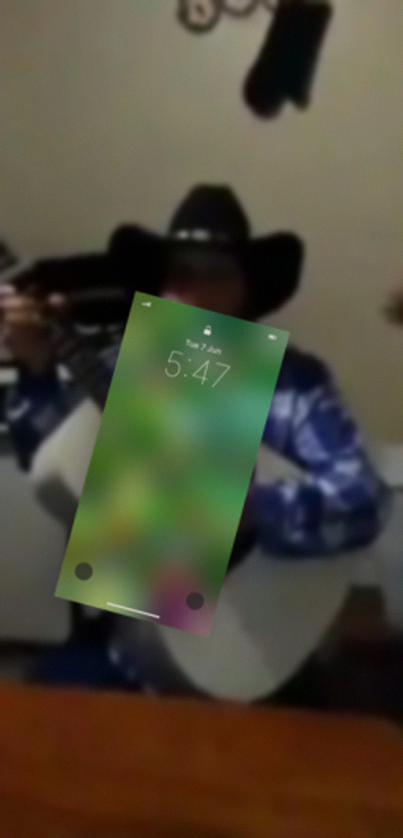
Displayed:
5,47
